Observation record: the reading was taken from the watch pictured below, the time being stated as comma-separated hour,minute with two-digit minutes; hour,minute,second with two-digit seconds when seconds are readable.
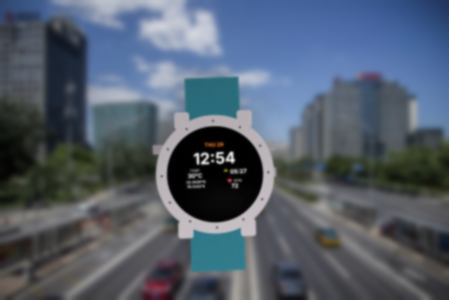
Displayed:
12,54
